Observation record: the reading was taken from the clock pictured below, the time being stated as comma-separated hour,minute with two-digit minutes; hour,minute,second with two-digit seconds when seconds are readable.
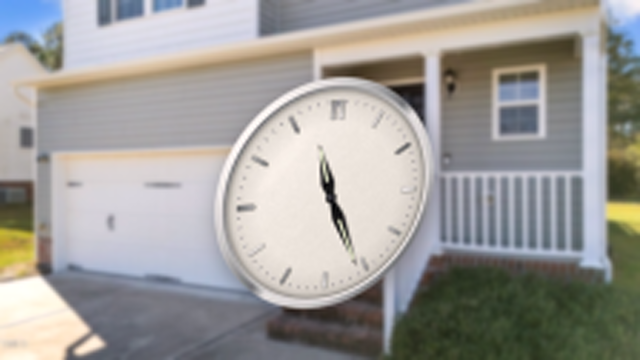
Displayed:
11,26
